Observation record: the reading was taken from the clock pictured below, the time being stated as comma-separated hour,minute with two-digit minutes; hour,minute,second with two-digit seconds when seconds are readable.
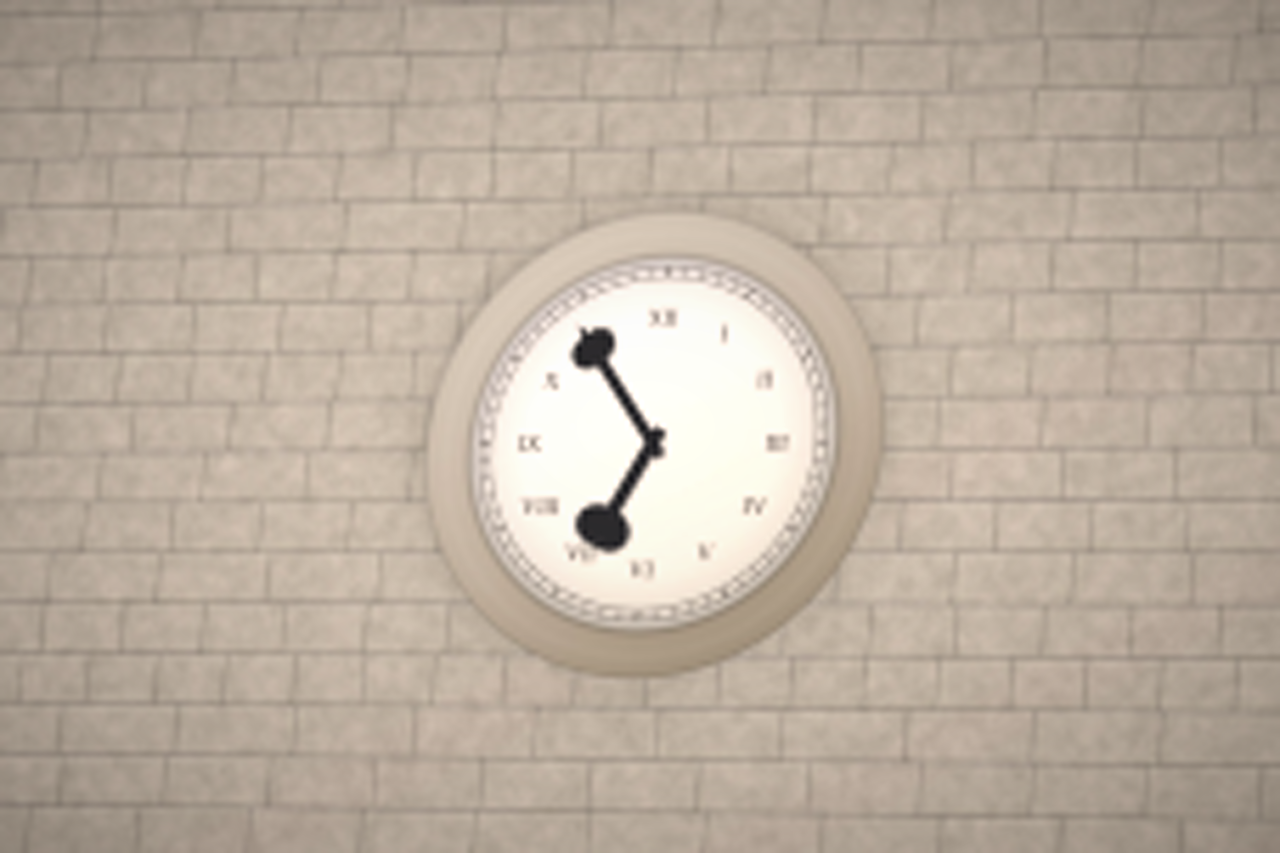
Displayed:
6,54
